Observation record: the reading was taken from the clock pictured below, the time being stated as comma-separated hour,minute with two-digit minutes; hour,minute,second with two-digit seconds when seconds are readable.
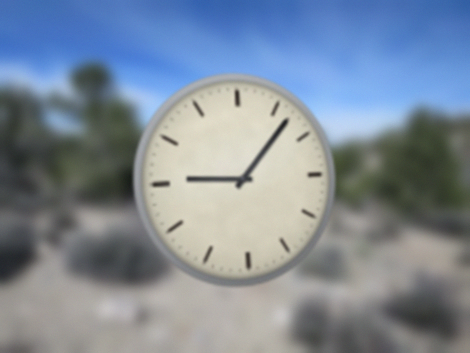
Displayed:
9,07
